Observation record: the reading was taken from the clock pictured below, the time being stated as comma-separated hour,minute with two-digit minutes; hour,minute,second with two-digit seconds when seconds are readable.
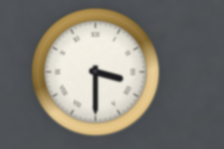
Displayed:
3,30
